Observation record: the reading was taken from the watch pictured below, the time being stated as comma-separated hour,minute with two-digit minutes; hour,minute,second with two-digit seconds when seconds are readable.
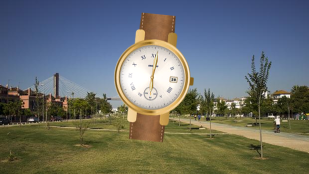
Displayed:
6,01
